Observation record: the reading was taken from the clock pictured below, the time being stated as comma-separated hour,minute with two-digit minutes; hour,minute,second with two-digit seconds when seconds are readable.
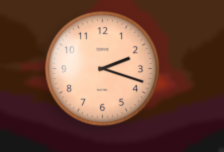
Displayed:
2,18
